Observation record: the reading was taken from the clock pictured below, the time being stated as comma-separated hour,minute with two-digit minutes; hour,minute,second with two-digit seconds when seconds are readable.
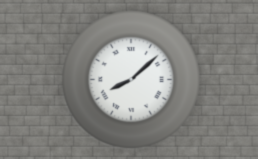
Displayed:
8,08
